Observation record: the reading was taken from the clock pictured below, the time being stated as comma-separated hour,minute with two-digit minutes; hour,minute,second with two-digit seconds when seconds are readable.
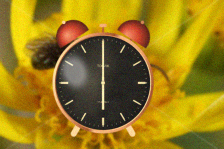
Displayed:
6,00
